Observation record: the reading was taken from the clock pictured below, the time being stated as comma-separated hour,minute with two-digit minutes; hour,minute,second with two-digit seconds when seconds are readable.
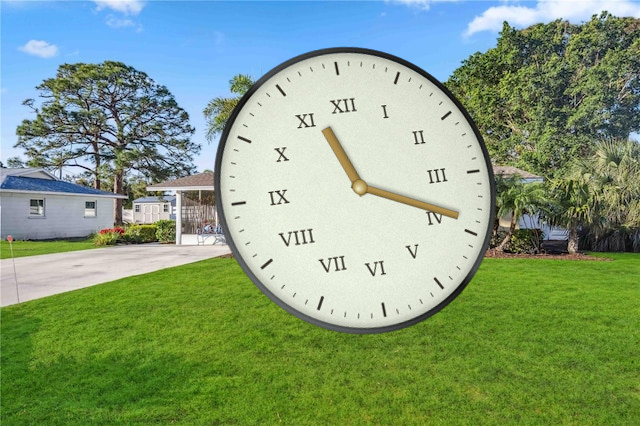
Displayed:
11,19
